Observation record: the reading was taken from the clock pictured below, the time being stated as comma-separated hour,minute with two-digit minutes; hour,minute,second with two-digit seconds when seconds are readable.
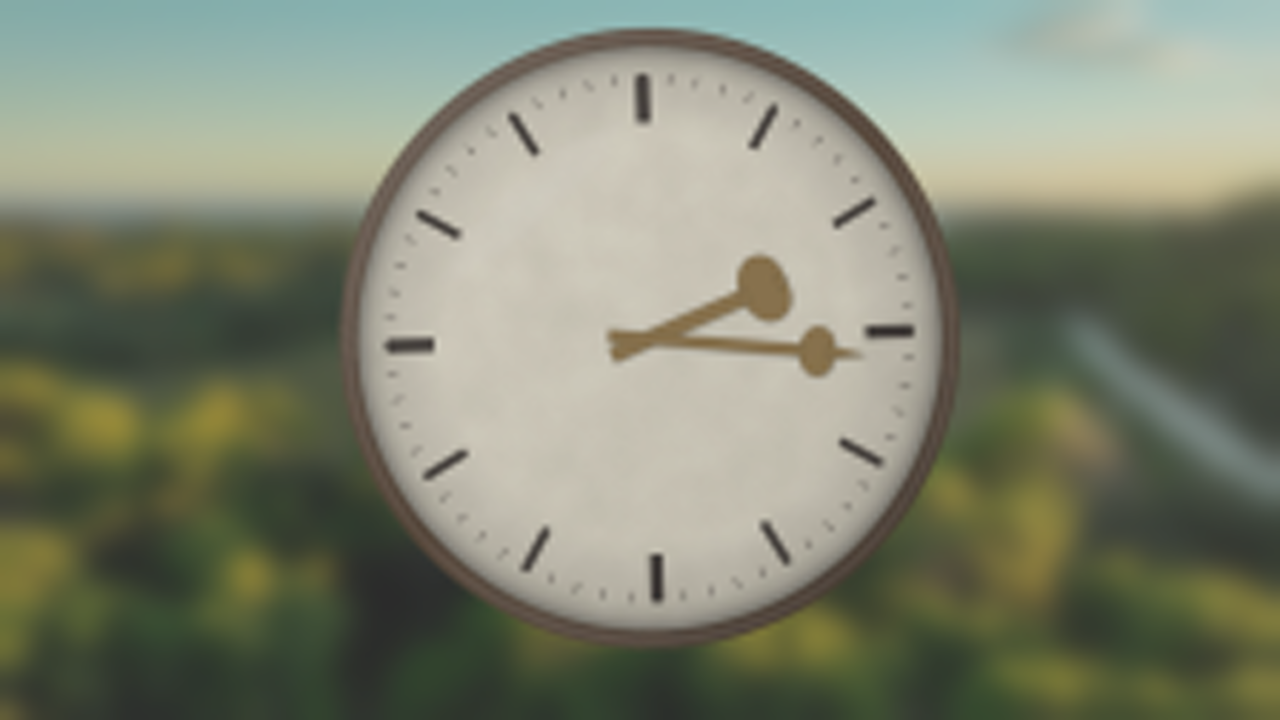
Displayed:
2,16
